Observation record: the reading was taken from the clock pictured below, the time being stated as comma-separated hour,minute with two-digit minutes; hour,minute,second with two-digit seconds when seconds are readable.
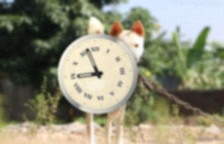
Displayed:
8,57
